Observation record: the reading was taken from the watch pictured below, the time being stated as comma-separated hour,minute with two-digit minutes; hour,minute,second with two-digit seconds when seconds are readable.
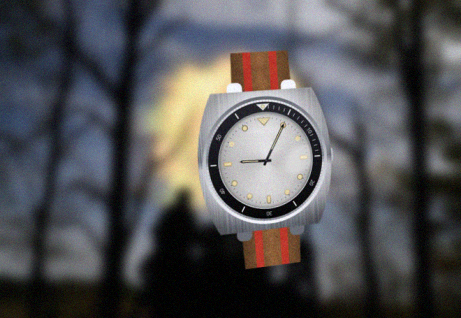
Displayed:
9,05
